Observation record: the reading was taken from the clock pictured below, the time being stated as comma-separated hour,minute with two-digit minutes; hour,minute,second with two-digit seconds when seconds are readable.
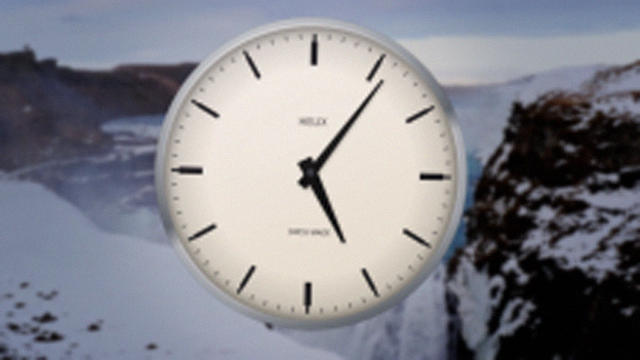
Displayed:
5,06
